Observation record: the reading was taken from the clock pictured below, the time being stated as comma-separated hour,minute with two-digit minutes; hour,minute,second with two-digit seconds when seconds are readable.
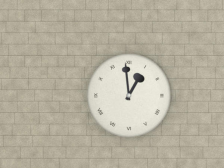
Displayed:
12,59
